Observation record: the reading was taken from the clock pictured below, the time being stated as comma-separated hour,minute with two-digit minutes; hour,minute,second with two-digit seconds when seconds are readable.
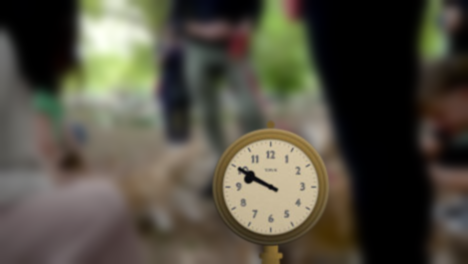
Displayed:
9,50
